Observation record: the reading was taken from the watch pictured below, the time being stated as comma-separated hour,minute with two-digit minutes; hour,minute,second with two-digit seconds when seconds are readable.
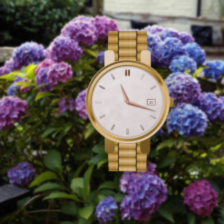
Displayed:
11,18
